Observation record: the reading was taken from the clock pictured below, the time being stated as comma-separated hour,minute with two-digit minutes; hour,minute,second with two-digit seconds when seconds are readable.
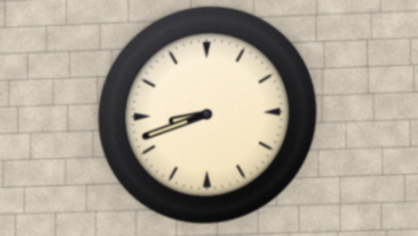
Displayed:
8,42
